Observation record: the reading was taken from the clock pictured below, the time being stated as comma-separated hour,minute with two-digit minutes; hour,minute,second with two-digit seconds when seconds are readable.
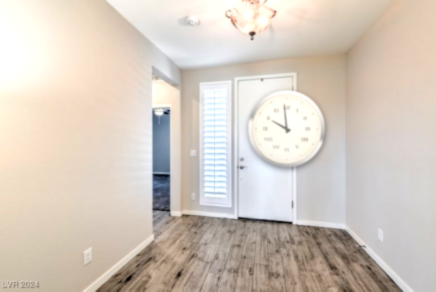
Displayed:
9,59
